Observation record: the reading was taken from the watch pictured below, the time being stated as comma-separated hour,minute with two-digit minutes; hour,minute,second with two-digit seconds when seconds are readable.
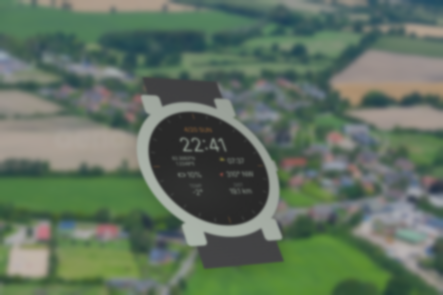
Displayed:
22,41
